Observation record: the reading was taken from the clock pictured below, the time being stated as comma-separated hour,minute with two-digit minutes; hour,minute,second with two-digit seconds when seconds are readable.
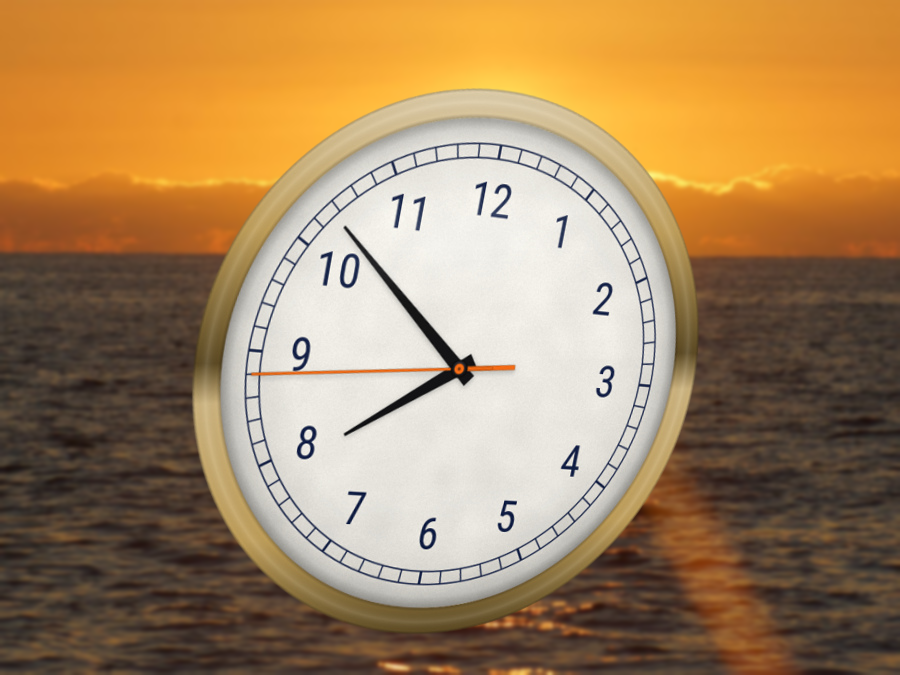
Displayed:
7,51,44
